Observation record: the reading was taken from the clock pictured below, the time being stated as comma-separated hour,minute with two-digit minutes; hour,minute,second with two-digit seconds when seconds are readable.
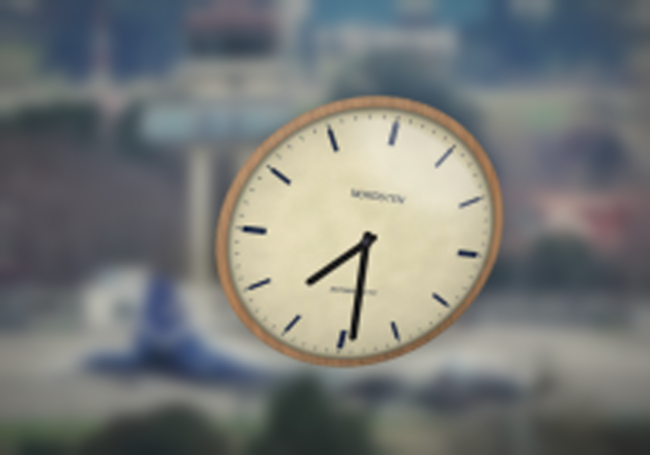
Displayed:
7,29
